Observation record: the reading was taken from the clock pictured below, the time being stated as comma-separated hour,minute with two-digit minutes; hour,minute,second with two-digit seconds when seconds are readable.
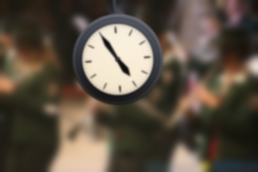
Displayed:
4,55
